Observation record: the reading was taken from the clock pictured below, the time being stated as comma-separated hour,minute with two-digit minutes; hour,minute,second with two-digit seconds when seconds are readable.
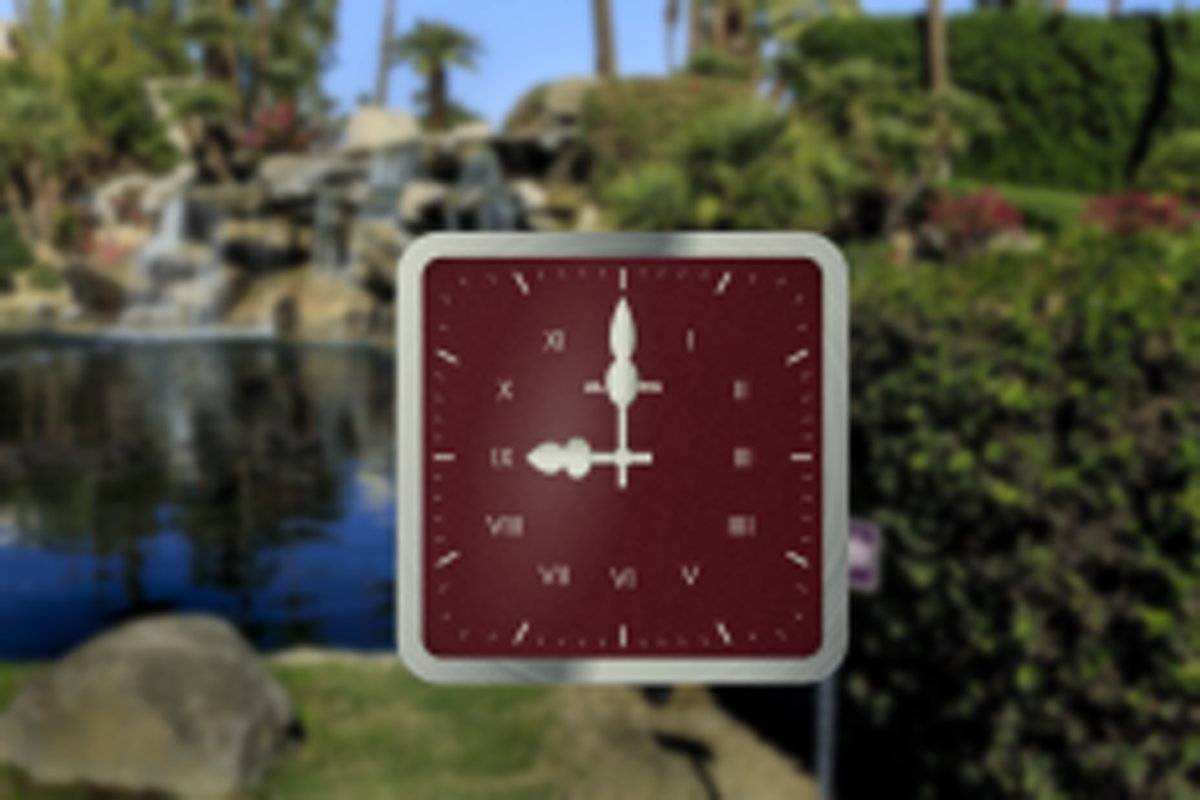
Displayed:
9,00
